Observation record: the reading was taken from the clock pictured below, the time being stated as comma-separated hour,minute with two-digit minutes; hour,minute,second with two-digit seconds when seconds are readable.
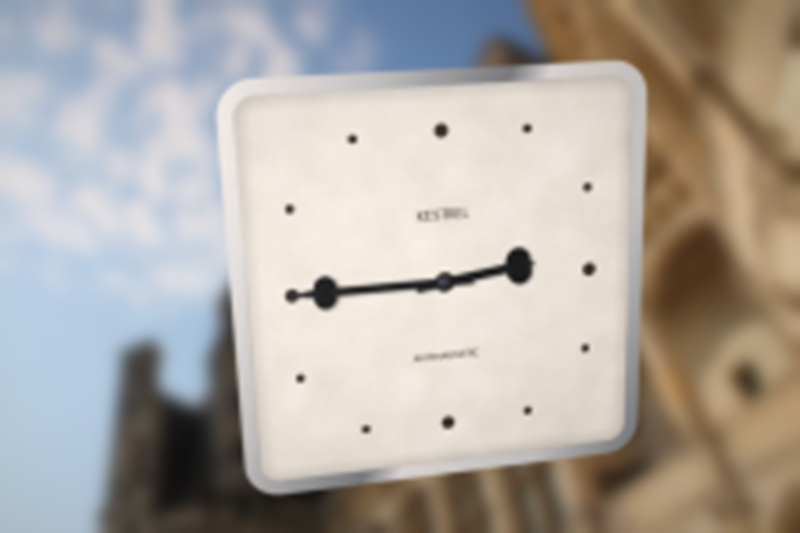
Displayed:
2,45
